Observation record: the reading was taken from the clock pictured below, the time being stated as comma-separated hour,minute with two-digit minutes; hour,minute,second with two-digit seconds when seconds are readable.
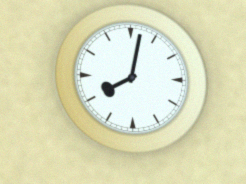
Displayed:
8,02
